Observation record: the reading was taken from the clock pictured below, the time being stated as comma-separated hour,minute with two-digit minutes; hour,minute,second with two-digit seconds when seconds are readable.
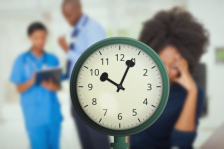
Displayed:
10,04
